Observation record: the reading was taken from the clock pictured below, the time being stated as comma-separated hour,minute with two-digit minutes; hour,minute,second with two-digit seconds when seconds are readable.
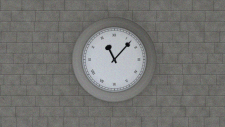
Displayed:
11,07
